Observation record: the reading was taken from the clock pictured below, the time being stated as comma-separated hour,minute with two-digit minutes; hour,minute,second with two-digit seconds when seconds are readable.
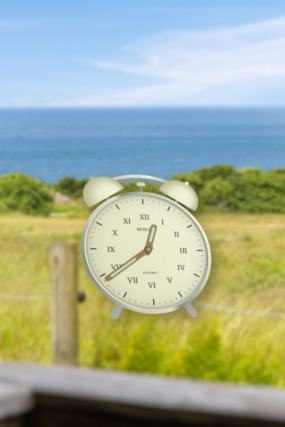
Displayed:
12,39
